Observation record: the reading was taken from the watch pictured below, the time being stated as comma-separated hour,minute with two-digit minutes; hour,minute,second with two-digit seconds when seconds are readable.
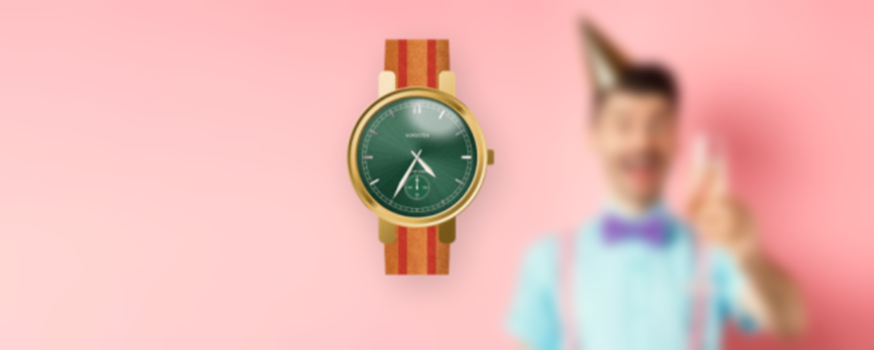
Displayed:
4,35
